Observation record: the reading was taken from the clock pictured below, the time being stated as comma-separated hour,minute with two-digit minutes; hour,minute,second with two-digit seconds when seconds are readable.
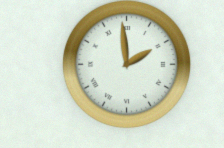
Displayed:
1,59
